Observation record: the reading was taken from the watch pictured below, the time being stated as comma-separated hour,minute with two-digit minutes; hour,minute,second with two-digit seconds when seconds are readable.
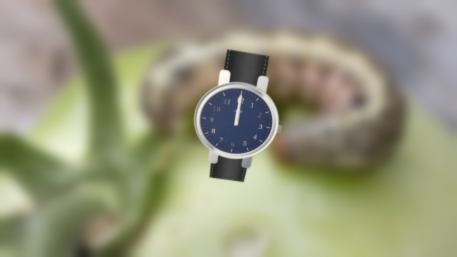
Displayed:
12,00
